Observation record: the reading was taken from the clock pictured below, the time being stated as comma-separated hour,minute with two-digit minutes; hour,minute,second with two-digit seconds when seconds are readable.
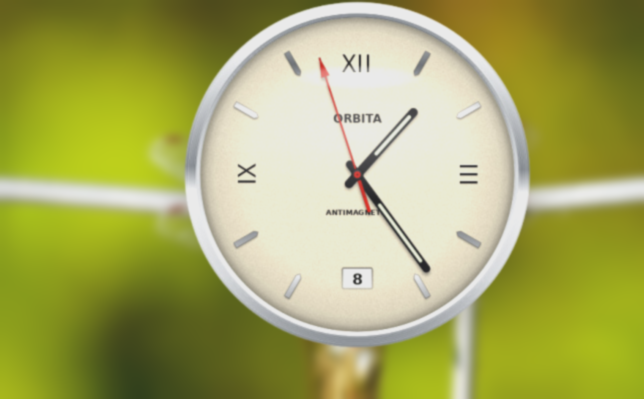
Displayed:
1,23,57
